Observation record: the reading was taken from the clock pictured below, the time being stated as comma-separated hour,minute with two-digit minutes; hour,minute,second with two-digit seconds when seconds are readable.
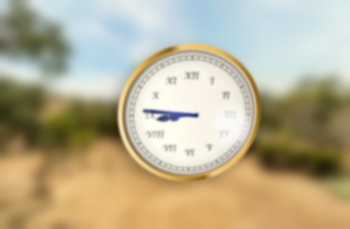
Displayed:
8,46
